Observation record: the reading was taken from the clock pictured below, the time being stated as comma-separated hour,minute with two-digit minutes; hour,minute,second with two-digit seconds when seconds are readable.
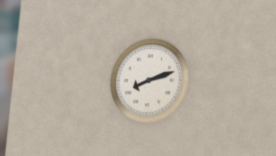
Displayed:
8,12
